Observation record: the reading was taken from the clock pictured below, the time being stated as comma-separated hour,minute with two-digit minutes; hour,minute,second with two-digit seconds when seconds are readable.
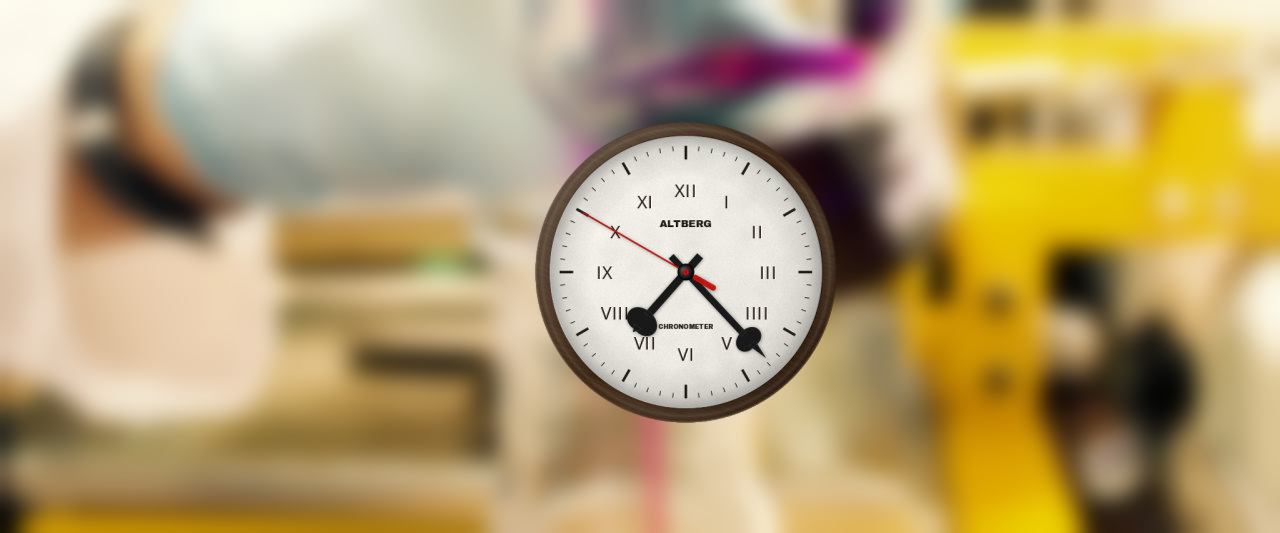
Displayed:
7,22,50
